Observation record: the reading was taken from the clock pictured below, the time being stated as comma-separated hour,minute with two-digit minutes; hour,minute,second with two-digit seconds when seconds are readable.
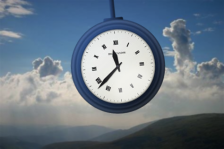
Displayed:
11,38
